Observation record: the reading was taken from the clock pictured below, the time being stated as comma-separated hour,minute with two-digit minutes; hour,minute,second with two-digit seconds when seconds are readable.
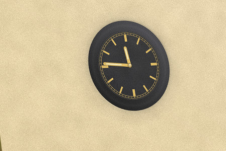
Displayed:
11,46
